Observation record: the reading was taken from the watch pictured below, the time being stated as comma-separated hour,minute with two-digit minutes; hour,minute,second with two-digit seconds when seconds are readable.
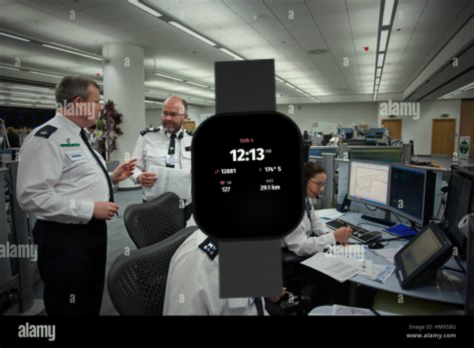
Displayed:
12,13
